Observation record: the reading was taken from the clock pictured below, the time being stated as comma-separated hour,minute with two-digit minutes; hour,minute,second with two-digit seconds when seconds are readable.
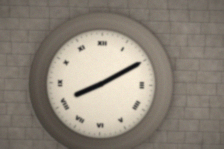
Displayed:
8,10
